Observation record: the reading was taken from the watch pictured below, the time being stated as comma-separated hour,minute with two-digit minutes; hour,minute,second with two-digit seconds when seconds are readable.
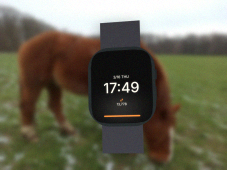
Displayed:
17,49
